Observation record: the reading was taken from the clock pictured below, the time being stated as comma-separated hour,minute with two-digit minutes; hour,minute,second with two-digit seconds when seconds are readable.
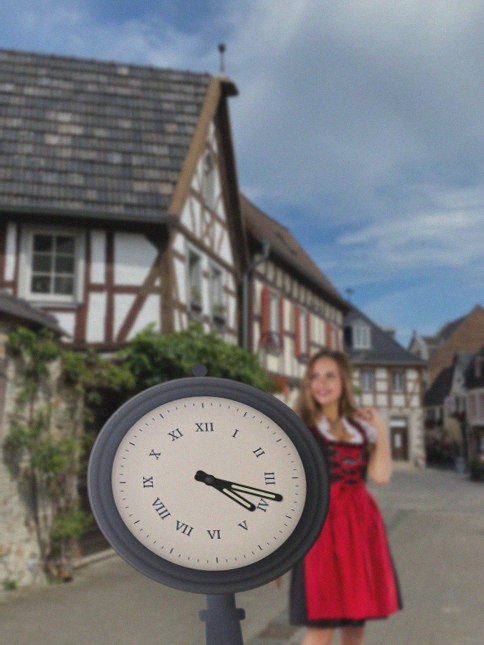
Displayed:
4,18
